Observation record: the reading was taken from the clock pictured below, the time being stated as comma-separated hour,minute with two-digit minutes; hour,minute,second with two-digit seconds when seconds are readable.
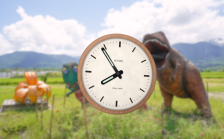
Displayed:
7,54
